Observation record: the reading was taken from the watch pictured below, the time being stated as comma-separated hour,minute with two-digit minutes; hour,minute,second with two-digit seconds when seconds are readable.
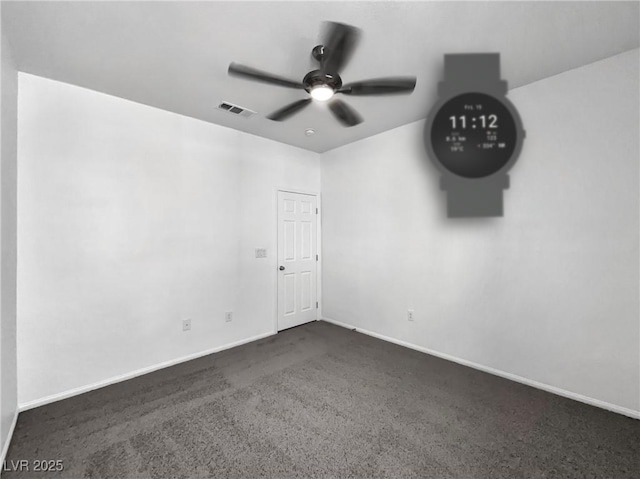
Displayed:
11,12
